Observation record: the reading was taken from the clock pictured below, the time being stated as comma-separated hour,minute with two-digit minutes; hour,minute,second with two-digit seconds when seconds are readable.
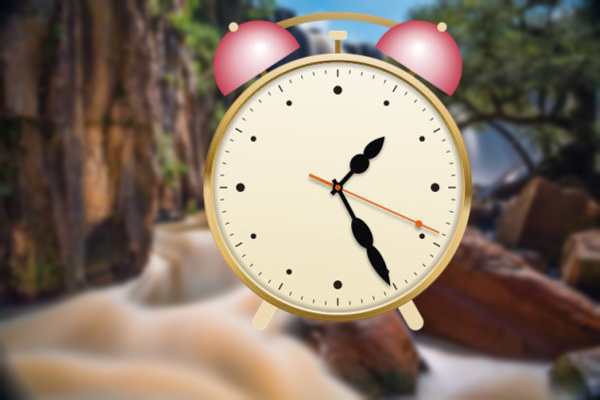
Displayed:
1,25,19
